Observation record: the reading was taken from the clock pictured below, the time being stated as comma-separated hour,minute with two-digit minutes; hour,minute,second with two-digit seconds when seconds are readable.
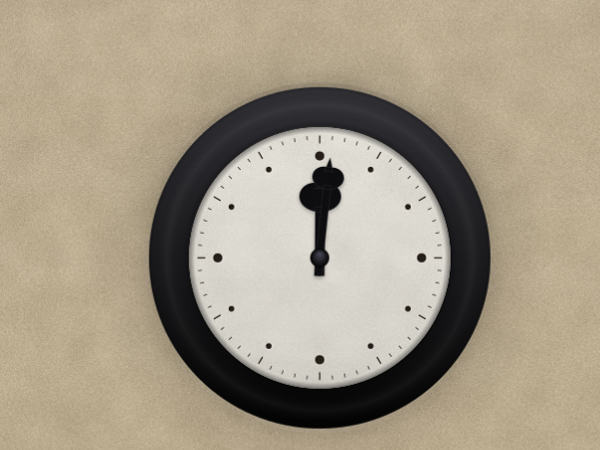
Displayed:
12,01
